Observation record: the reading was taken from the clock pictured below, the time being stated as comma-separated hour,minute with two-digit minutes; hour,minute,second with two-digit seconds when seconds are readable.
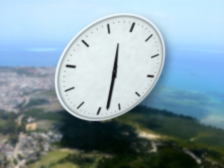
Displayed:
11,28
